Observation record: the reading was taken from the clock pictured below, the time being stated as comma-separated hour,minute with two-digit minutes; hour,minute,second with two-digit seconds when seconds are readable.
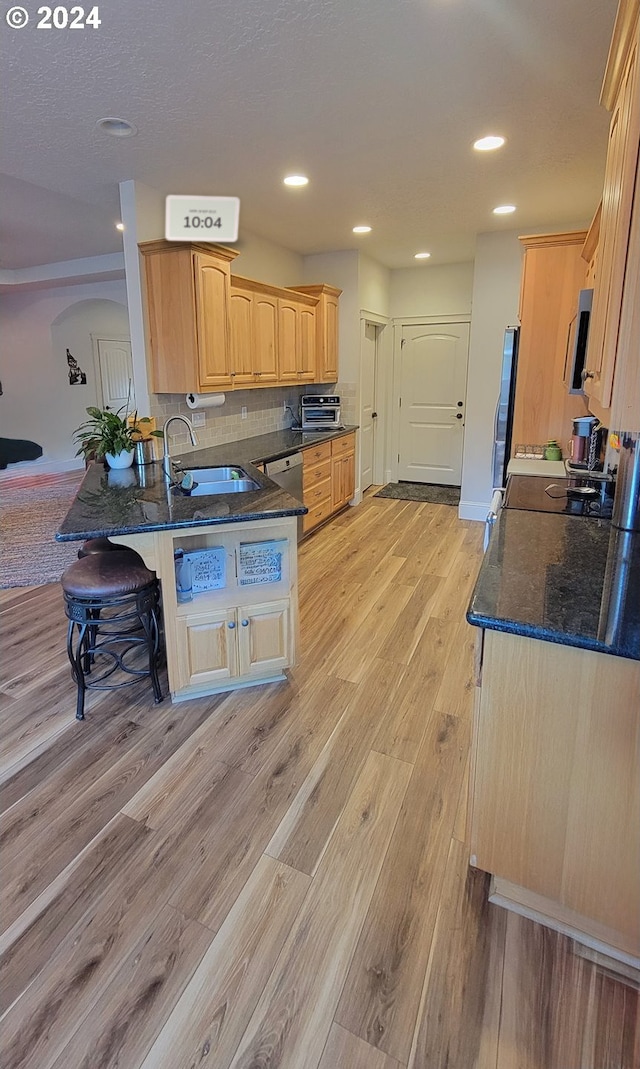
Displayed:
10,04
